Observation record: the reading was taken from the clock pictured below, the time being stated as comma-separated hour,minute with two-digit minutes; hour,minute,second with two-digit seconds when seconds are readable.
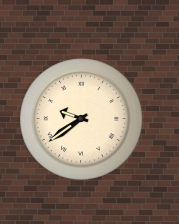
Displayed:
9,39
